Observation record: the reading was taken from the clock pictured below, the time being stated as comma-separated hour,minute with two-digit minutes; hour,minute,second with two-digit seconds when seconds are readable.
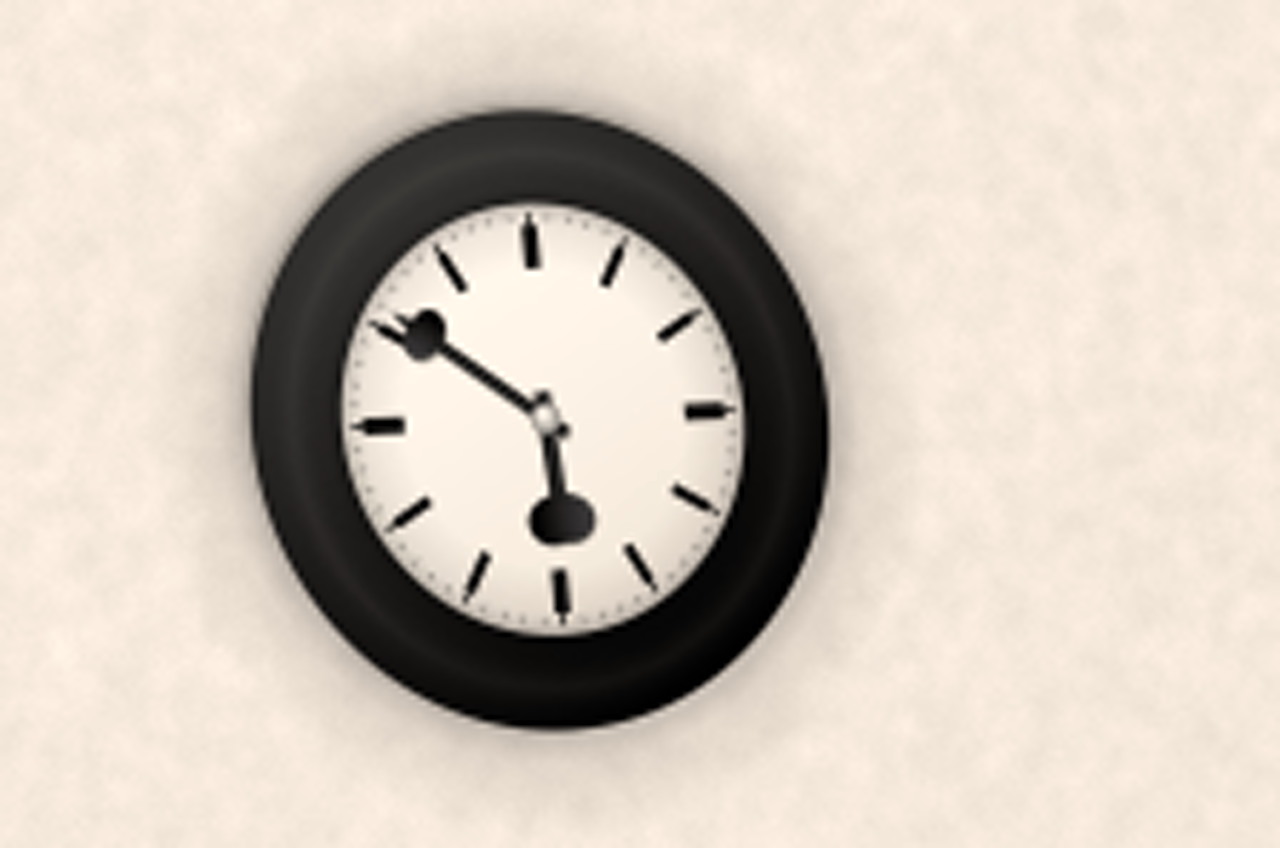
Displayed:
5,51
